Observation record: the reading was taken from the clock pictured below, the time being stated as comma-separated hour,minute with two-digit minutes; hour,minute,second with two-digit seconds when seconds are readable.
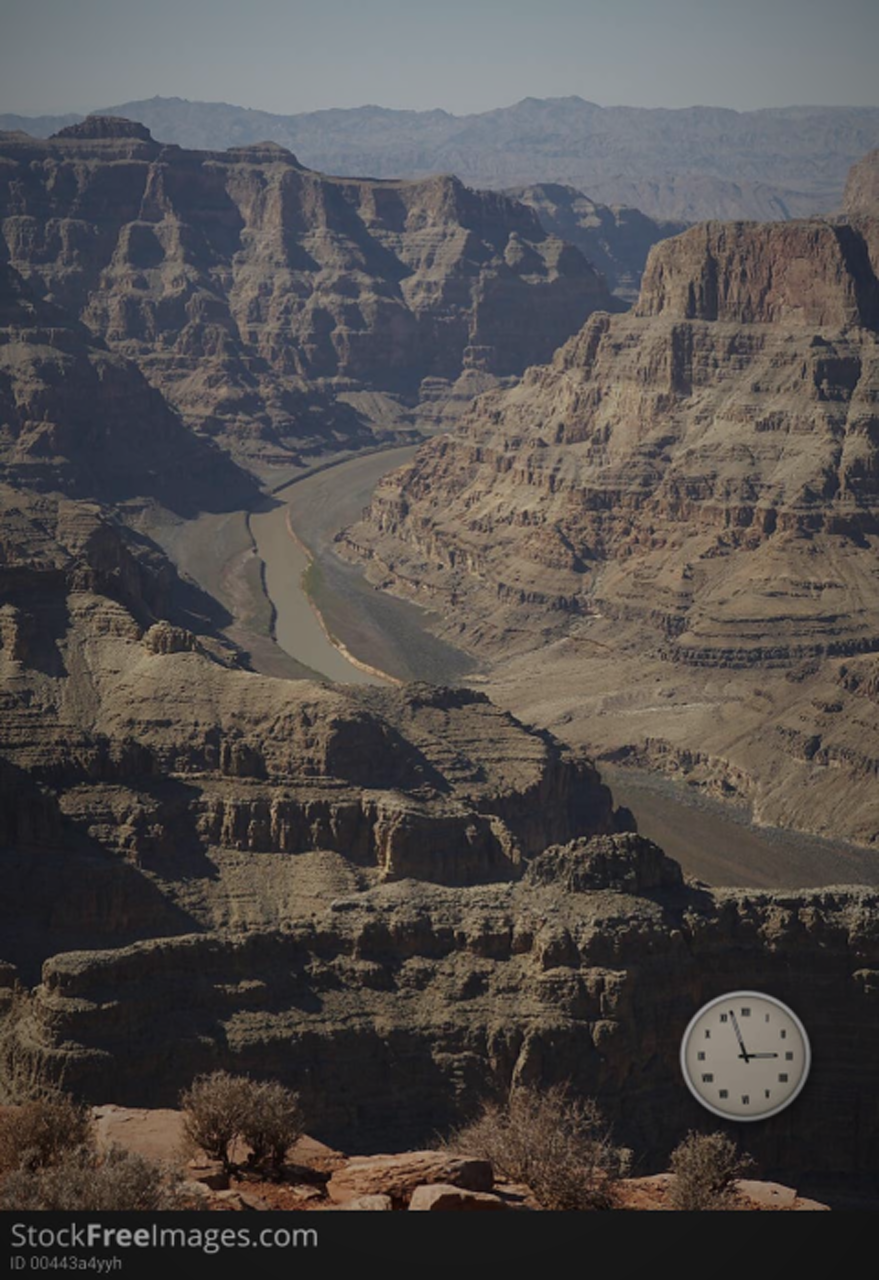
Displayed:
2,57
